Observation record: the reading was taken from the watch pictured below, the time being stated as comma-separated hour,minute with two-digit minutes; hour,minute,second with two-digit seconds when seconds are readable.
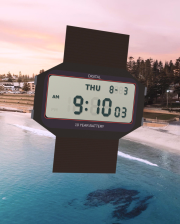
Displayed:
9,10,03
